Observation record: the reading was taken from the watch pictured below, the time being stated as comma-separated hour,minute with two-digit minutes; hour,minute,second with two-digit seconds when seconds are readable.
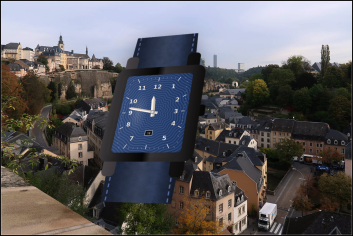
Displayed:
11,47
